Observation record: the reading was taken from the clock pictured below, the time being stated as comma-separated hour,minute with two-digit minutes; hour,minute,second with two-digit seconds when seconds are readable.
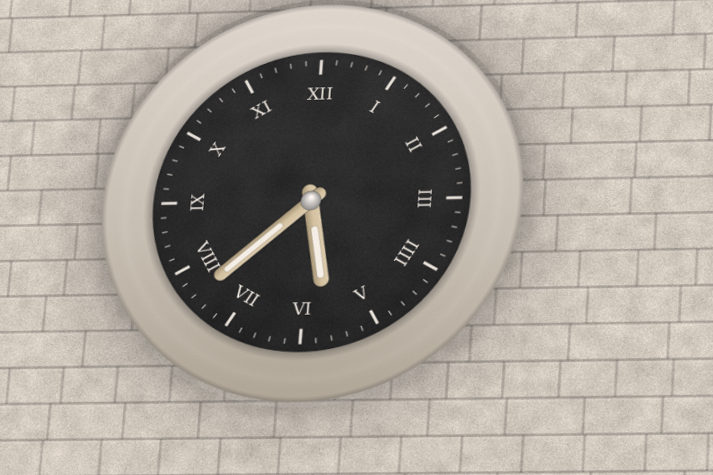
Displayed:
5,38
